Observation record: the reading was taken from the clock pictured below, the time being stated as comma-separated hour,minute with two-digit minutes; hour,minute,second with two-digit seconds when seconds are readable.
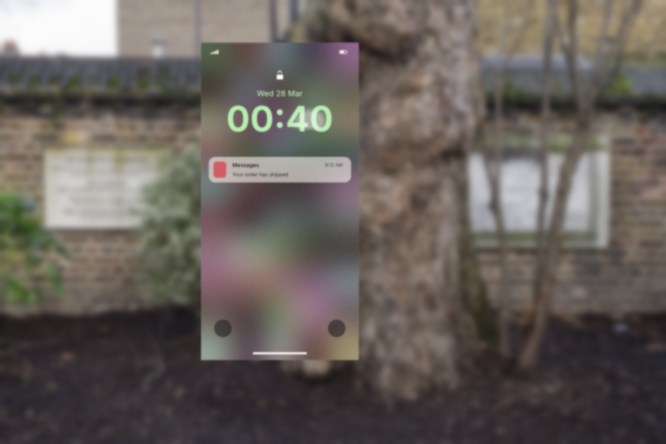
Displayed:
0,40
